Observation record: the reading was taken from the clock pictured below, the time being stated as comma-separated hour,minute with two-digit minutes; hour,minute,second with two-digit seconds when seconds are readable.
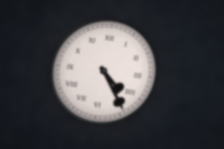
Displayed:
4,24
